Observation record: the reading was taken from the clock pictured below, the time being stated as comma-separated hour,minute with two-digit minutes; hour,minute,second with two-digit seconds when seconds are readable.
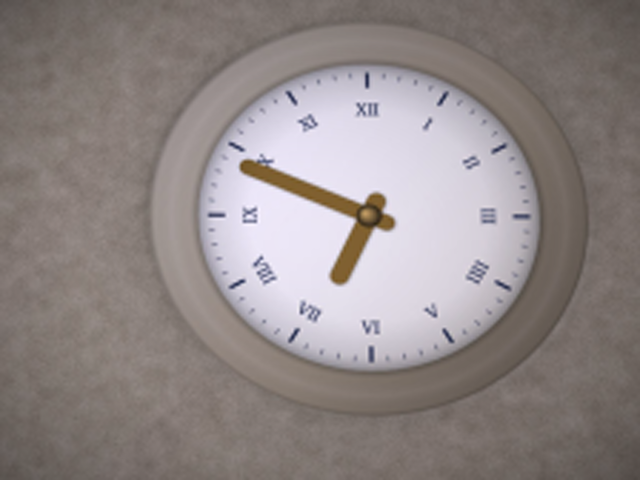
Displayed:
6,49
